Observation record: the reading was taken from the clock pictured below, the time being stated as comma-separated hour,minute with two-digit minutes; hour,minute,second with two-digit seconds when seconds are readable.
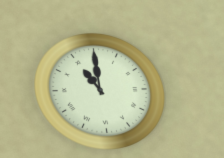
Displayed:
11,00
